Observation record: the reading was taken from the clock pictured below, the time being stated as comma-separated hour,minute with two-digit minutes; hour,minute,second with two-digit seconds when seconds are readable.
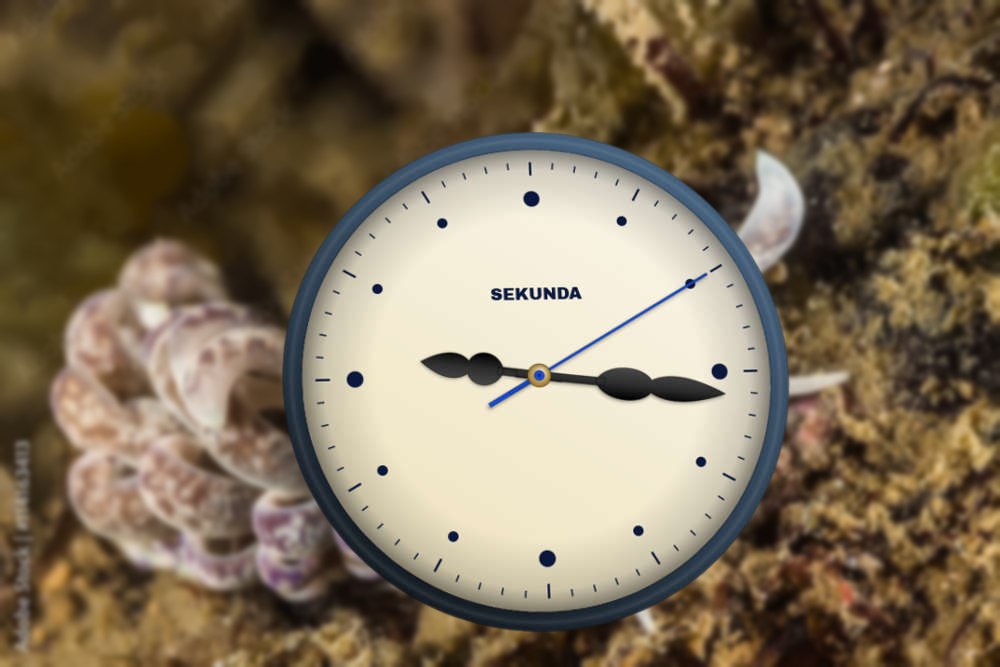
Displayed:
9,16,10
